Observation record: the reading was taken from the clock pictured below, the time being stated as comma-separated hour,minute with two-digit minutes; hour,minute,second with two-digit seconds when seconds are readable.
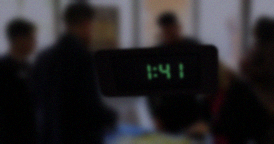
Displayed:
1,41
